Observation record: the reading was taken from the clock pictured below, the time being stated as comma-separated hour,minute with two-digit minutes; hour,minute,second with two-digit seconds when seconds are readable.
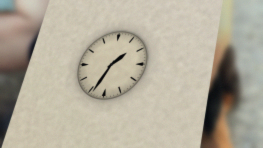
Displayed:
1,34
